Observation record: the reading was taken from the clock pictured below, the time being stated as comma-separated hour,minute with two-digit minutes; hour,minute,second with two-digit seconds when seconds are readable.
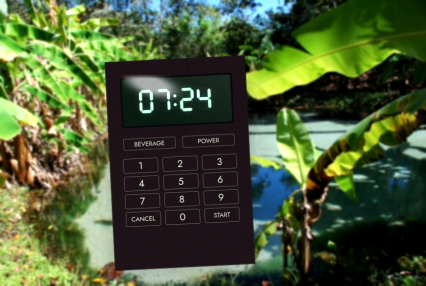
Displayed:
7,24
